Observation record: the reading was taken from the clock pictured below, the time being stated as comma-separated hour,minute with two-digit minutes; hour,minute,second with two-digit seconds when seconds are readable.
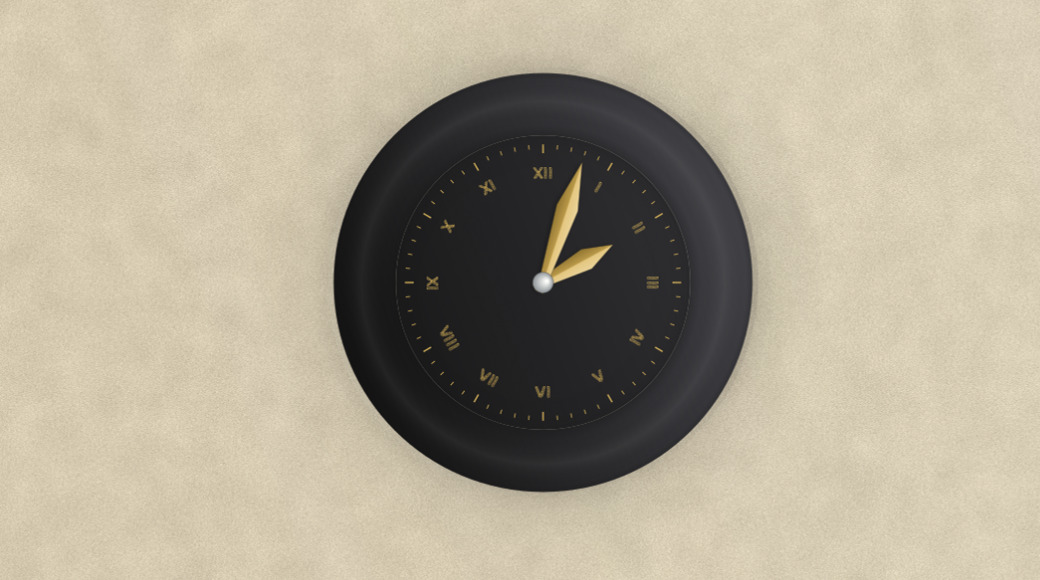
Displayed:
2,03
